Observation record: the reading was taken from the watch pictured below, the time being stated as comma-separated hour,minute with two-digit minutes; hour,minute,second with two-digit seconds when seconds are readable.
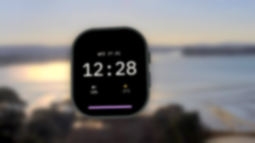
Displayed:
12,28
